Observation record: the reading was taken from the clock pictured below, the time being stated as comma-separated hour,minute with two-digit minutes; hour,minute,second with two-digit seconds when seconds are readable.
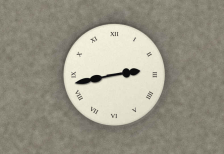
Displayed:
2,43
